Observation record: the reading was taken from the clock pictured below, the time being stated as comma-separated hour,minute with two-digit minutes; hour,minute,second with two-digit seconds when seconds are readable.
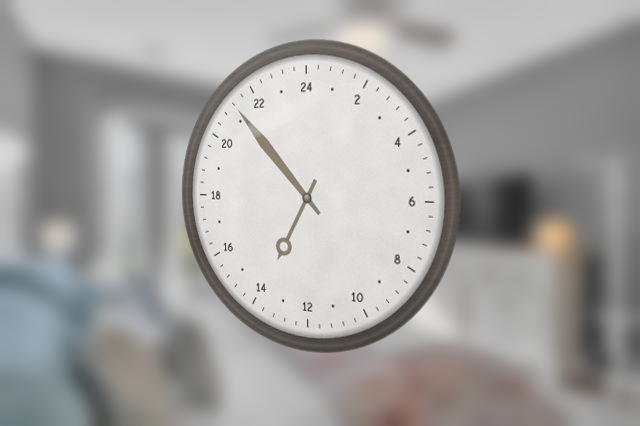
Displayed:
13,53
